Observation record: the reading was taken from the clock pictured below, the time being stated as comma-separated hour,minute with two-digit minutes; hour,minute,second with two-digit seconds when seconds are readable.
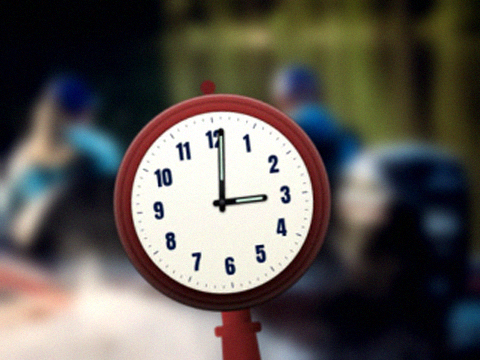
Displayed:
3,01
